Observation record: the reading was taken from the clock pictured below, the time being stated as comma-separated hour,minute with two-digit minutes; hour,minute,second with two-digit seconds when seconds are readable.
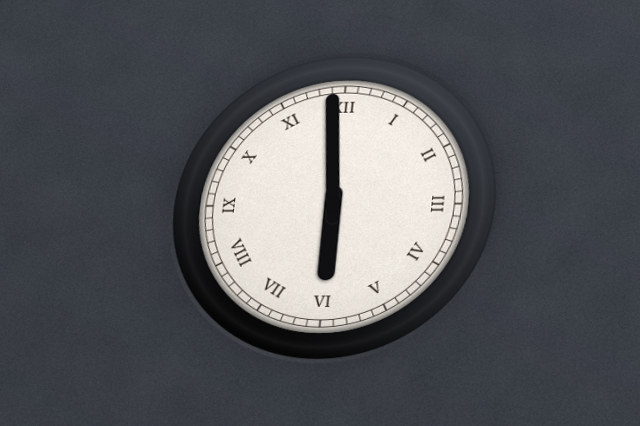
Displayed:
5,59
